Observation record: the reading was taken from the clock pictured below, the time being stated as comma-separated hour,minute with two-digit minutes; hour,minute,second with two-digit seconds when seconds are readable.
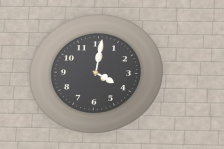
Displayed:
4,01
